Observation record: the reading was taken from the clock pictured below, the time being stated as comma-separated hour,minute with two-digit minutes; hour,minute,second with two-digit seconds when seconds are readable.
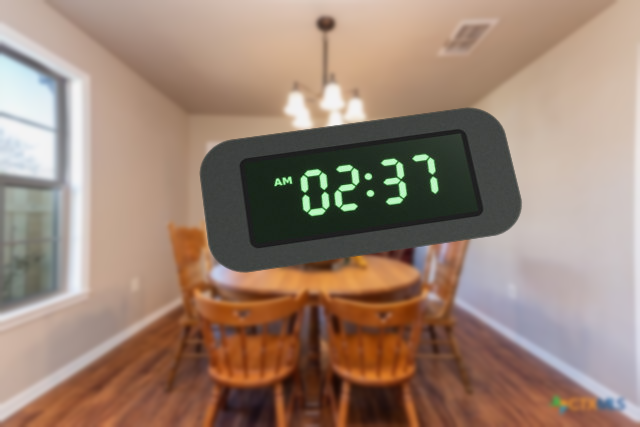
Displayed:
2,37
